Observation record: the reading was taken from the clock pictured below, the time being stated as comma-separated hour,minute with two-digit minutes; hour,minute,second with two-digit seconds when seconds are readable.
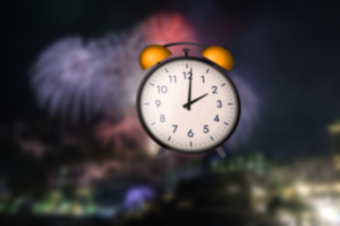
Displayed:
2,01
